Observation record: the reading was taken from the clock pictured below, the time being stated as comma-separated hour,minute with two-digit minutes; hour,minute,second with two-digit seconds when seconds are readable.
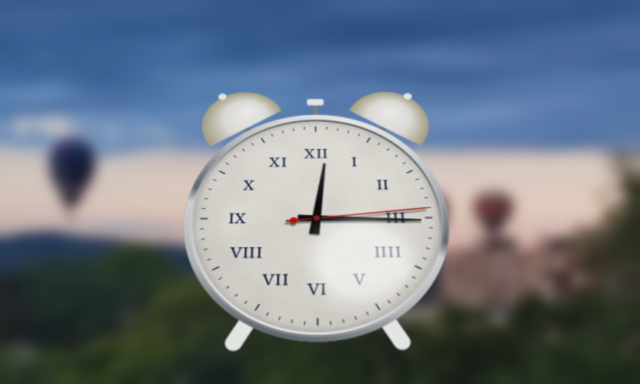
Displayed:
12,15,14
